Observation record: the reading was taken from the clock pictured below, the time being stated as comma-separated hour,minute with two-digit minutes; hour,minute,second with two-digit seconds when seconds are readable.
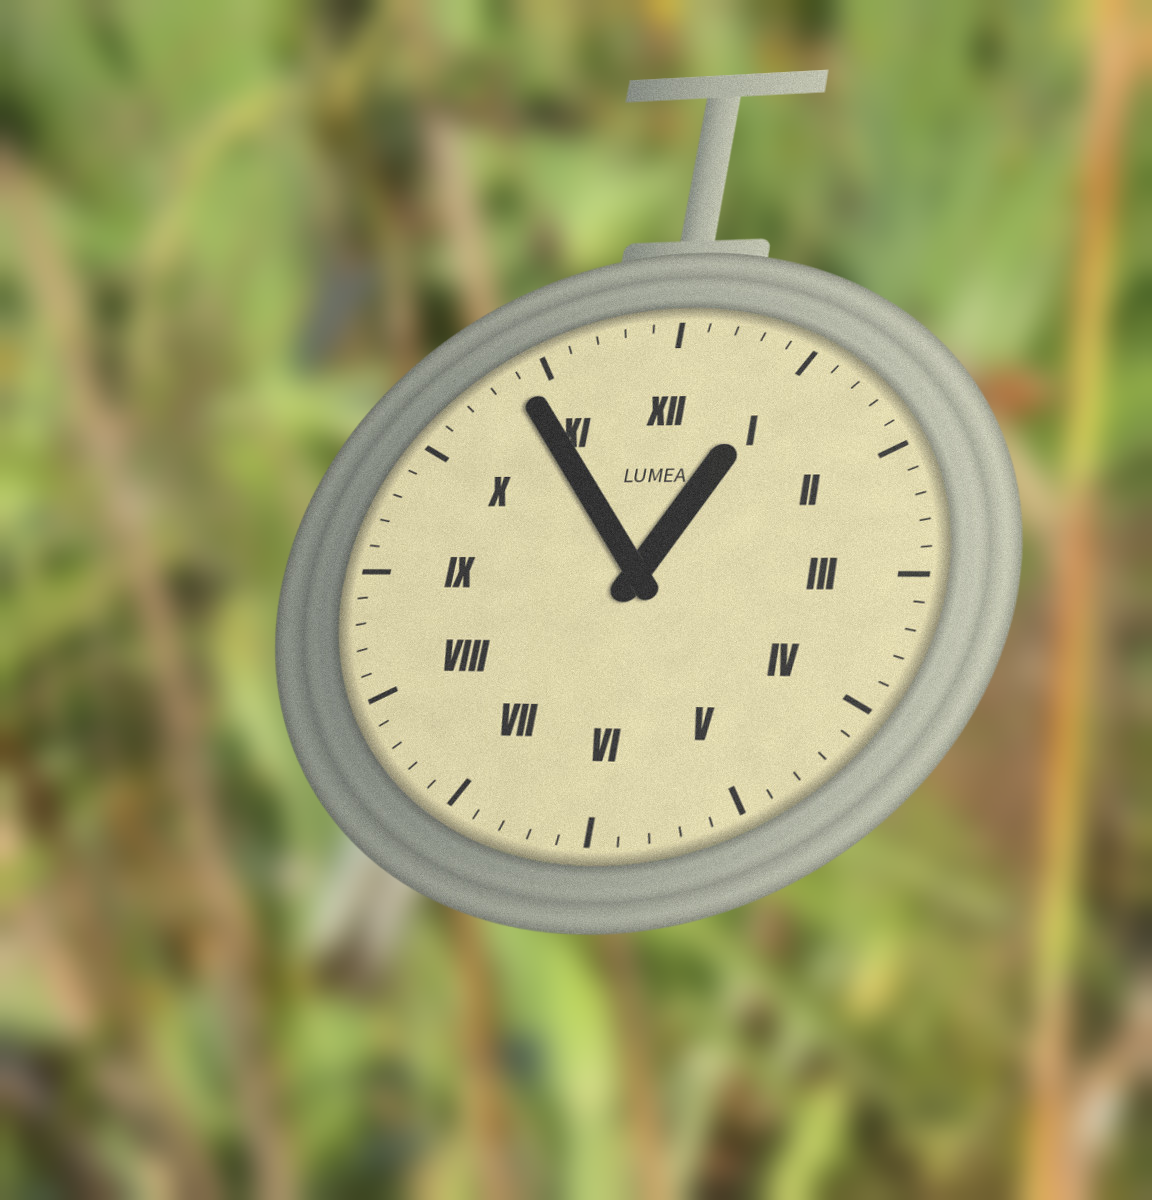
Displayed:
12,54
